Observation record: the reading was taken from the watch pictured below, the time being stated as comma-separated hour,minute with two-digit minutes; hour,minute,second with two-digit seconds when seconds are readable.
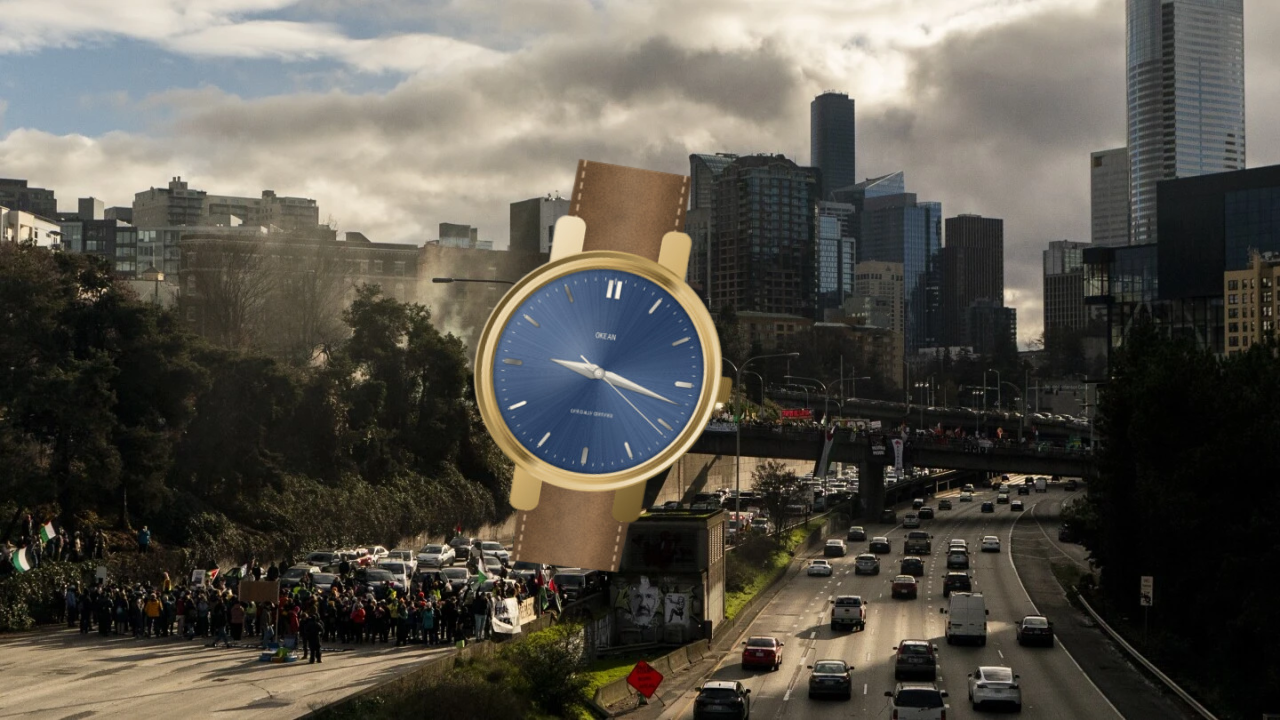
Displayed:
9,17,21
